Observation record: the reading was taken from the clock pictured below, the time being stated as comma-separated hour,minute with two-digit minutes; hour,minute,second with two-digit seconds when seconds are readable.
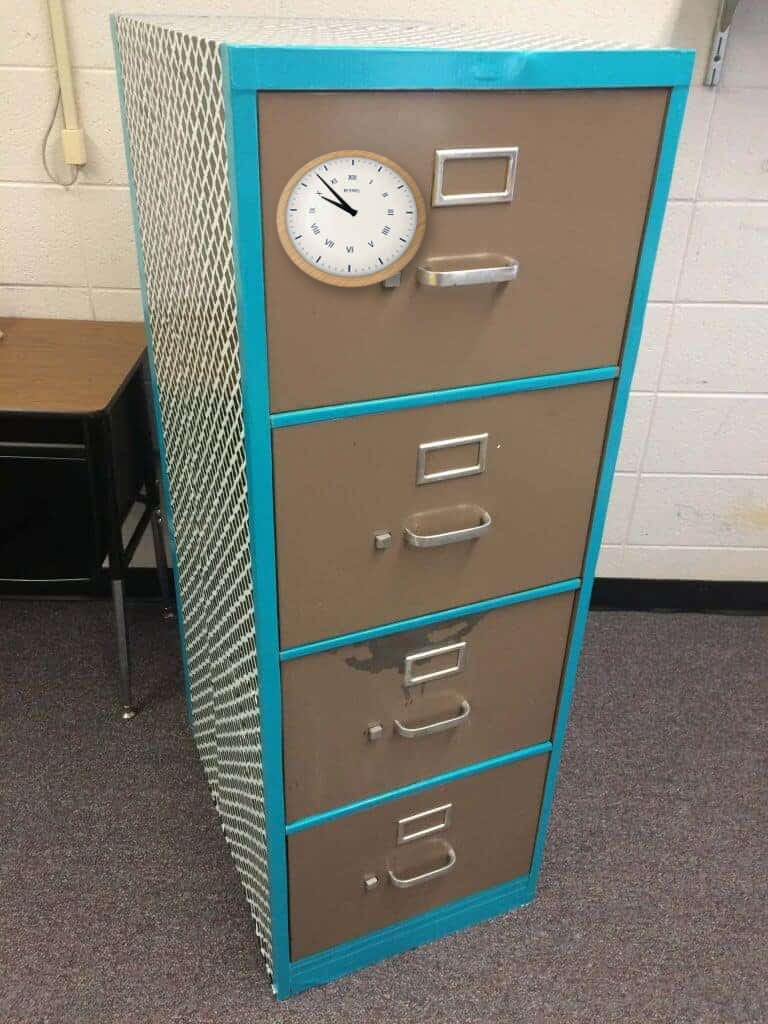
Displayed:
9,53
